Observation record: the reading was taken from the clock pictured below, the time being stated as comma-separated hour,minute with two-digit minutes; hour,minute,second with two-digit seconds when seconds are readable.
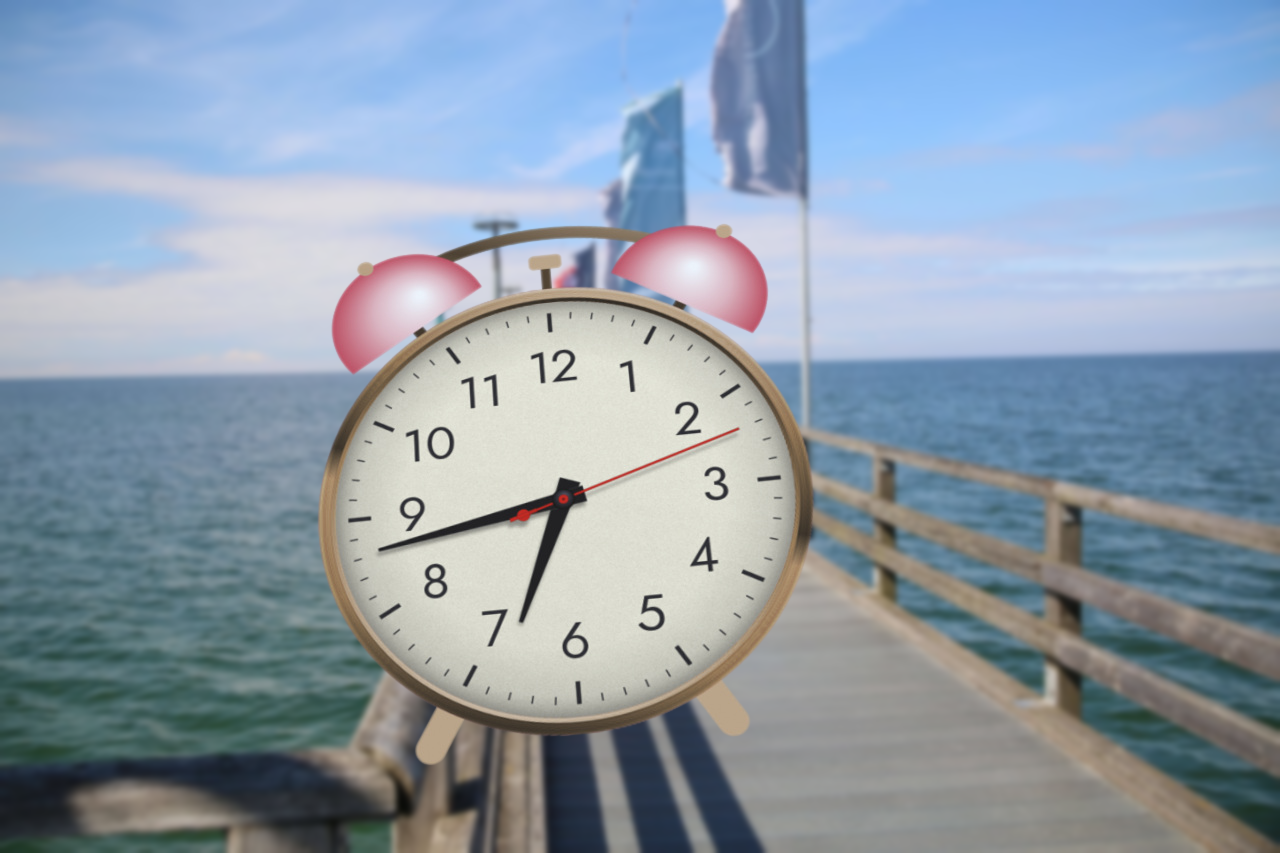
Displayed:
6,43,12
